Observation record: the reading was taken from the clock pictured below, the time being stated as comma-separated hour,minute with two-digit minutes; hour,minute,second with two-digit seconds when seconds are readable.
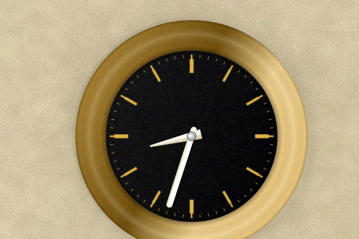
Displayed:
8,33
